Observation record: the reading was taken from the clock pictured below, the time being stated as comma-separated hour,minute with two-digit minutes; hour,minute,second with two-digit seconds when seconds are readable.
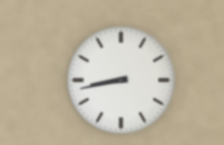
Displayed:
8,43
